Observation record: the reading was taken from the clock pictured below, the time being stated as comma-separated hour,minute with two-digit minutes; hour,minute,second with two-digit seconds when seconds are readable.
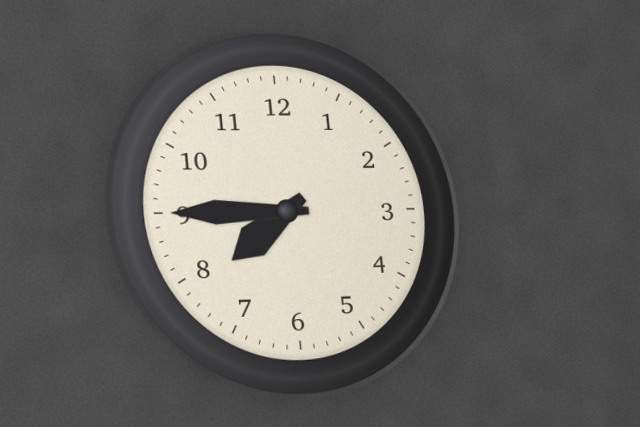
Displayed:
7,45
